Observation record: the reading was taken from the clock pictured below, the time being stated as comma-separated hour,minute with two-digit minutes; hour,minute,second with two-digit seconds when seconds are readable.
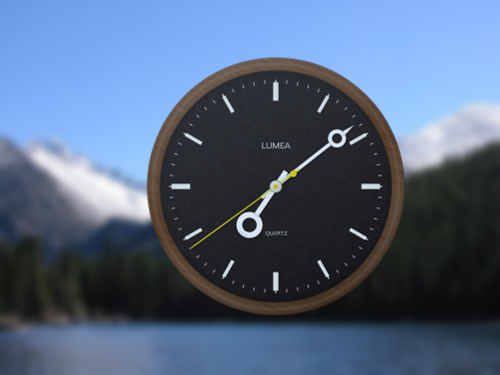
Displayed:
7,08,39
